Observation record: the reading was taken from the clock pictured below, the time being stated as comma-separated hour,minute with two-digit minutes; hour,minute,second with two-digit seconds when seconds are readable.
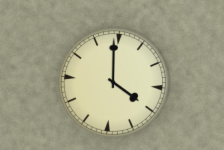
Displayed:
3,59
